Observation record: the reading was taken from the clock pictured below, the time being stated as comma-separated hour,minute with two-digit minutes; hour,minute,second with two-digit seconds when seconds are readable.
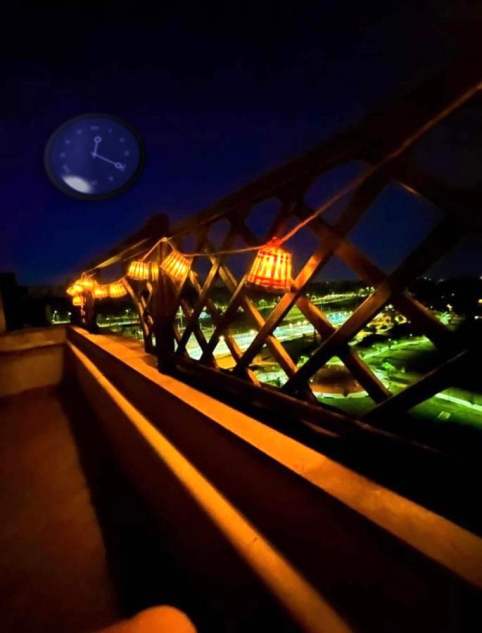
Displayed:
12,20
